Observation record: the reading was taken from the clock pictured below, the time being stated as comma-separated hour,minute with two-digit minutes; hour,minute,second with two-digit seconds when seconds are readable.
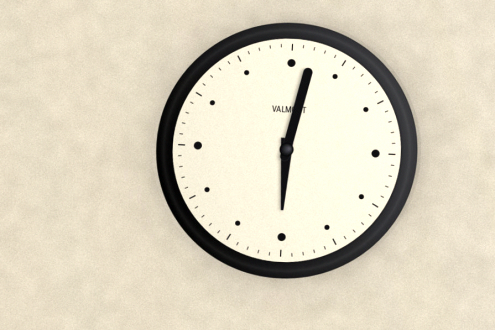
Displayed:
6,02
